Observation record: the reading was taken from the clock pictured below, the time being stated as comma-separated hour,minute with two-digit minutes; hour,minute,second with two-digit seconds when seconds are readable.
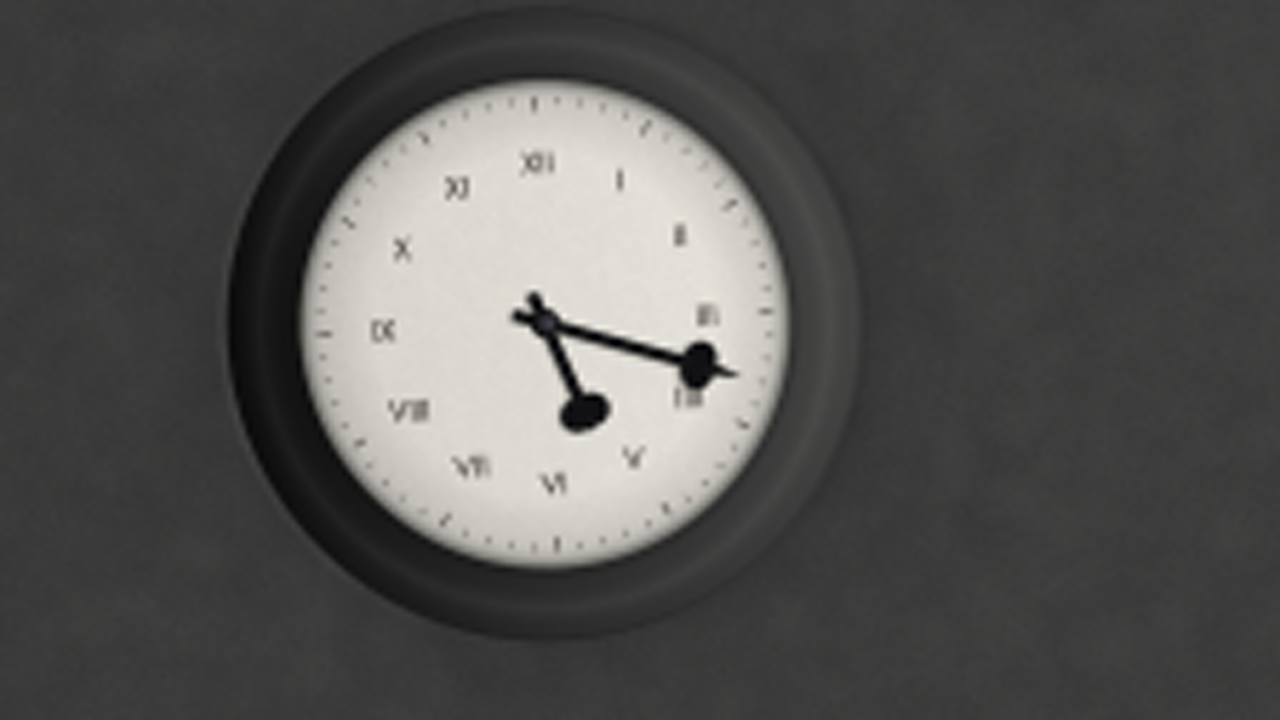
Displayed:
5,18
